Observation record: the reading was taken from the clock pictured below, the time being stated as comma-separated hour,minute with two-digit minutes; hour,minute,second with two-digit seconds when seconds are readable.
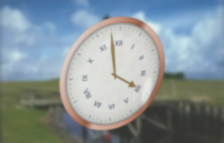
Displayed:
3,58
